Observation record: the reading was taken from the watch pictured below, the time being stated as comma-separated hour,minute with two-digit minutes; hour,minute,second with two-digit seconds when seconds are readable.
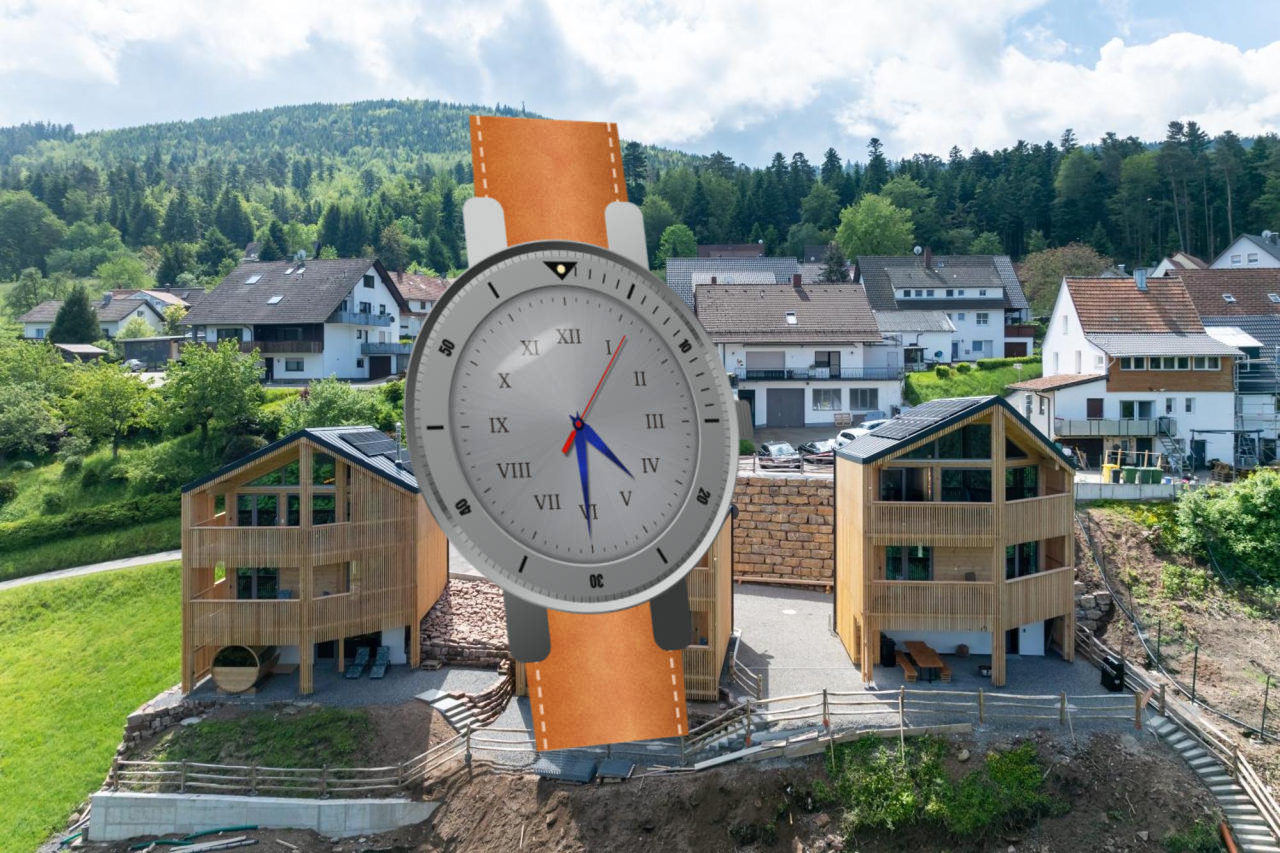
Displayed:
4,30,06
